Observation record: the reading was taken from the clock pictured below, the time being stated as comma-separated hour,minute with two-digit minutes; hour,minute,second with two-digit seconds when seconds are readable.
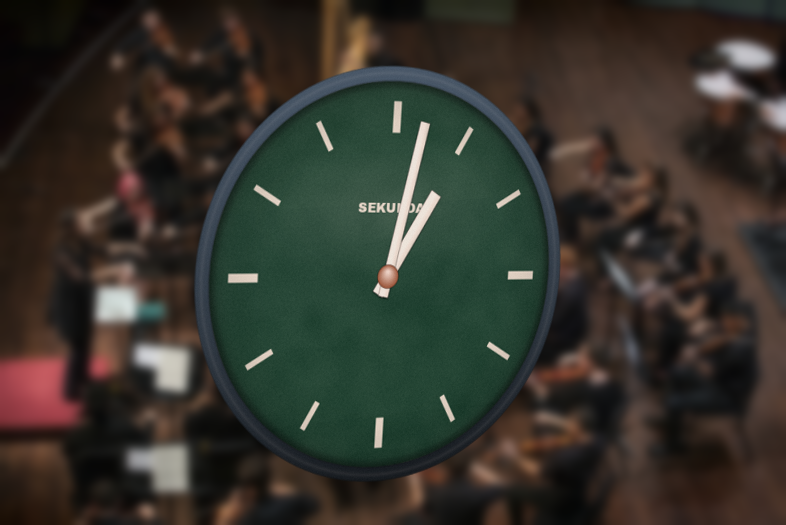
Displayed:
1,02
